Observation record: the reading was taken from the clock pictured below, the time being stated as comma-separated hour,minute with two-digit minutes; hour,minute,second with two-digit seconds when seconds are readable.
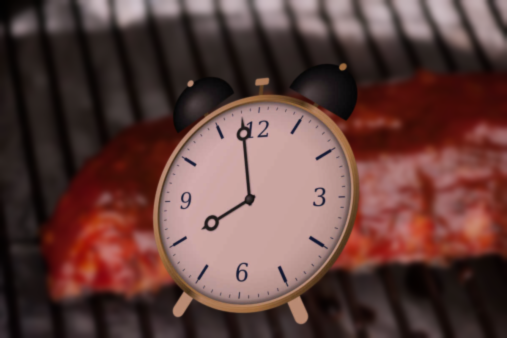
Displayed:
7,58
